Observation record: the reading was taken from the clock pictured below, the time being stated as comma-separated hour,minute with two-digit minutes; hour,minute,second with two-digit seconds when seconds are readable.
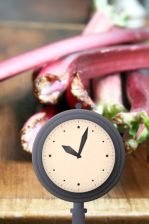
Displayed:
10,03
